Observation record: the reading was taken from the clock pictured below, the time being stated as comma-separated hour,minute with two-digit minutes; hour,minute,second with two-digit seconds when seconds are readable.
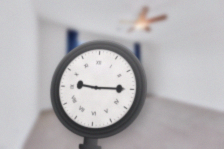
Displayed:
9,15
